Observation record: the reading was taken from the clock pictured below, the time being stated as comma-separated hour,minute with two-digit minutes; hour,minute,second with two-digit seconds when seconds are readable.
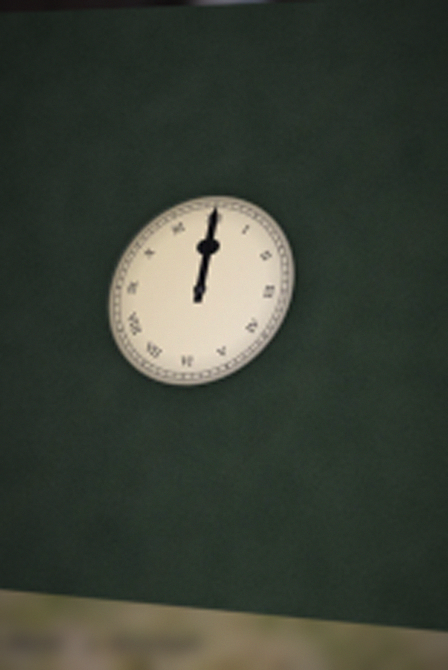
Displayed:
12,00
